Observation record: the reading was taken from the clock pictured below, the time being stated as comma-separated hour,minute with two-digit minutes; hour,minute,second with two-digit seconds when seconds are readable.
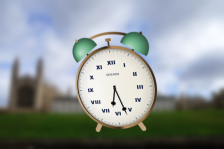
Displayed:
6,27
